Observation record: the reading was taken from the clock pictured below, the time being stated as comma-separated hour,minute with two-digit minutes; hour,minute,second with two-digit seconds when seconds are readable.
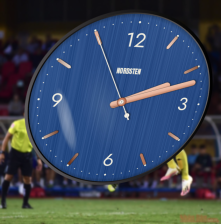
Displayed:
2,11,55
